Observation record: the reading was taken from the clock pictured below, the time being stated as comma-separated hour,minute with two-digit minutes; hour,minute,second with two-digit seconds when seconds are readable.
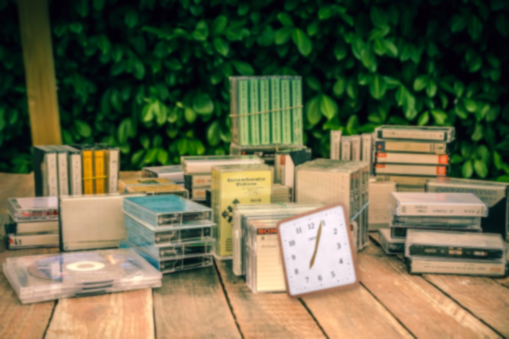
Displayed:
7,04
